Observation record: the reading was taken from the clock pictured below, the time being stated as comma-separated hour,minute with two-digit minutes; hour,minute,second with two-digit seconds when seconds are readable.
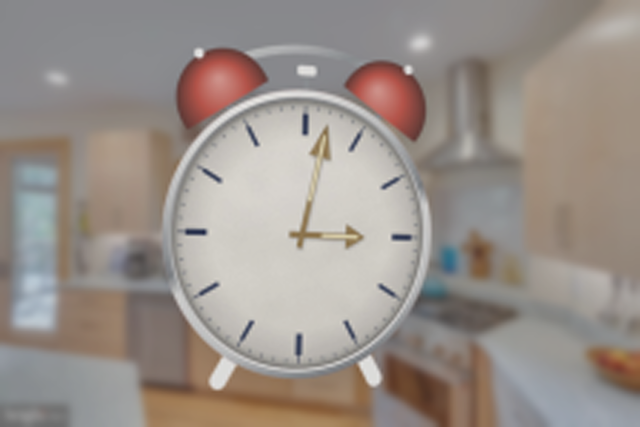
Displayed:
3,02
